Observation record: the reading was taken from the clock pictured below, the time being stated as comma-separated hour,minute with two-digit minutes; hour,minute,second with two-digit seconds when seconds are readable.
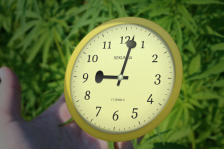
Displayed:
9,02
